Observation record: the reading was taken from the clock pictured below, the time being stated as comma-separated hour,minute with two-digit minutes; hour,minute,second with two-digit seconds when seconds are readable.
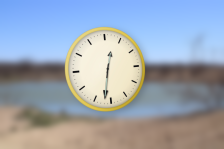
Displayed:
12,32
